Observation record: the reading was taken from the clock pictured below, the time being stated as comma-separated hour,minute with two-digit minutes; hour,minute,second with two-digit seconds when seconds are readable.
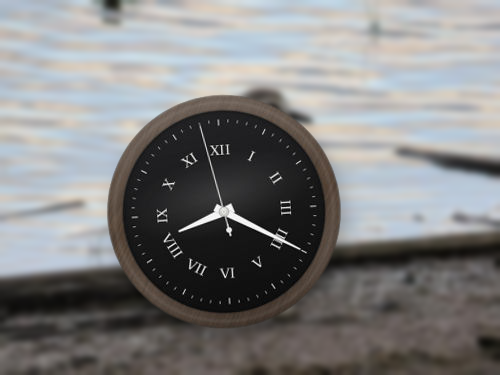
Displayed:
8,19,58
